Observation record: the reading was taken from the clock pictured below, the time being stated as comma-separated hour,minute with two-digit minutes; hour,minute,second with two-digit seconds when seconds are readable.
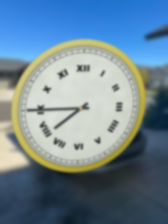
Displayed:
7,45
